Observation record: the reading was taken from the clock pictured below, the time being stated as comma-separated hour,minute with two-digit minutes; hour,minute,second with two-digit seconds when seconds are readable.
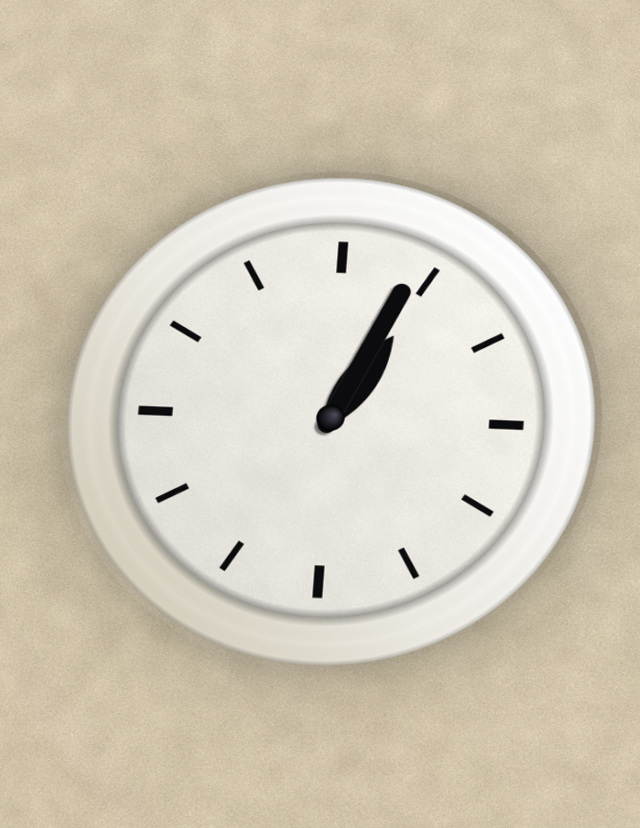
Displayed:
1,04
